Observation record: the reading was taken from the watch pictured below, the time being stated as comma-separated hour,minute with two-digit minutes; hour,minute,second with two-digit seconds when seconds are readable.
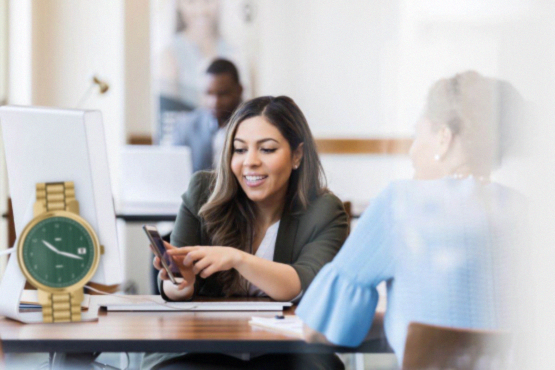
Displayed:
10,18
